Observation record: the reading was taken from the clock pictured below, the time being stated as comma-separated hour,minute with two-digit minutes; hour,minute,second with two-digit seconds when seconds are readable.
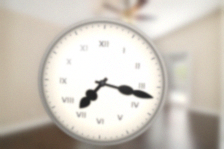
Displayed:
7,17
